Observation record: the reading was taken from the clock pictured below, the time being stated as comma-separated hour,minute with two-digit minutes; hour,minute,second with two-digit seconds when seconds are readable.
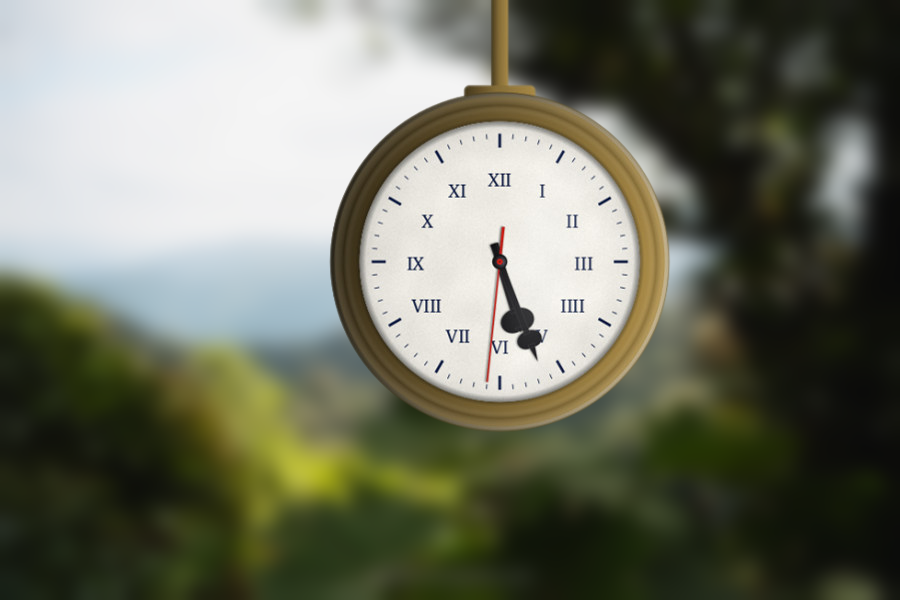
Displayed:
5,26,31
